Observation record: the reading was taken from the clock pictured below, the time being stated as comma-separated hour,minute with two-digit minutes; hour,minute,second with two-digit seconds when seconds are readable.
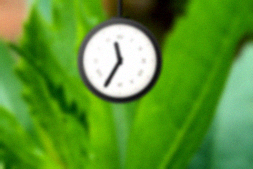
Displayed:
11,35
